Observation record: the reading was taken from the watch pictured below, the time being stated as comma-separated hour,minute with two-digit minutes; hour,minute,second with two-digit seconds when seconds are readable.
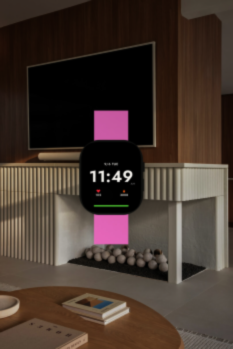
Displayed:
11,49
